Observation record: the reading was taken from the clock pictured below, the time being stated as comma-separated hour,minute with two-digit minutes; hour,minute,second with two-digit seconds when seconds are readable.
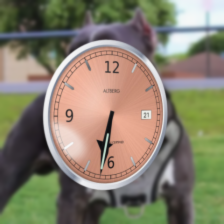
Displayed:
6,32
